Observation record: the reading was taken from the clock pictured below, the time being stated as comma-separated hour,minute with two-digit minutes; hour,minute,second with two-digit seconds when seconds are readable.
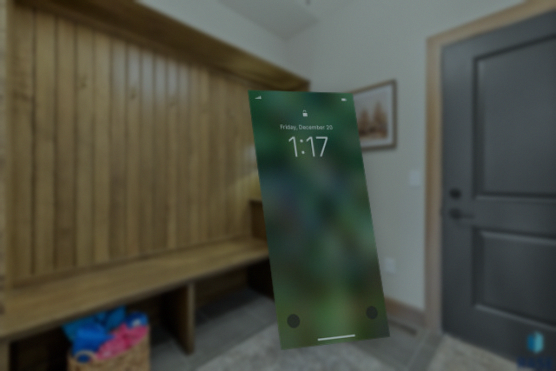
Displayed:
1,17
